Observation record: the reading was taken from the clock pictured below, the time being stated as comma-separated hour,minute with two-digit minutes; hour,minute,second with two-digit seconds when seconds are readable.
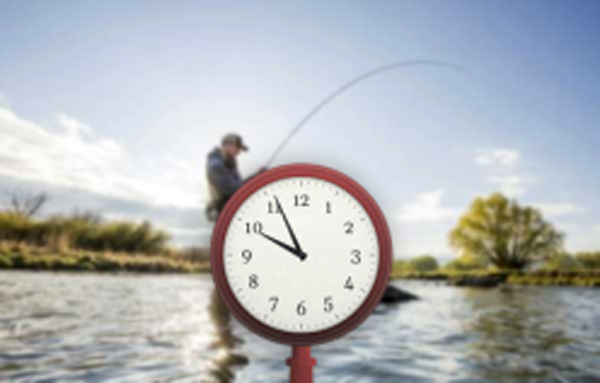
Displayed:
9,56
